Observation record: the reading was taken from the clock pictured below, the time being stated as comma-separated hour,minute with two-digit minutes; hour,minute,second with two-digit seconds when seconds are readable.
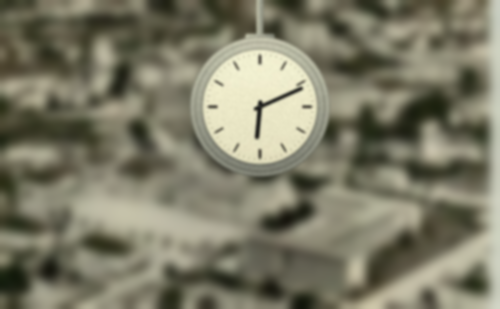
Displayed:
6,11
